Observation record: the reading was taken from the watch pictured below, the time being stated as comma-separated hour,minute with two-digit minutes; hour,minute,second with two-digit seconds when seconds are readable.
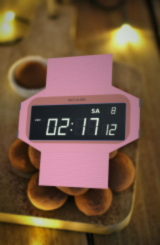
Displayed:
2,17,12
